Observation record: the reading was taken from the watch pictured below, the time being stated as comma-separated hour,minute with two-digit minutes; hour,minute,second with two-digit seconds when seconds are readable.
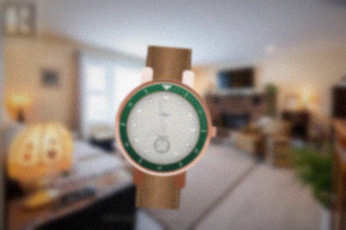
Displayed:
7,58
